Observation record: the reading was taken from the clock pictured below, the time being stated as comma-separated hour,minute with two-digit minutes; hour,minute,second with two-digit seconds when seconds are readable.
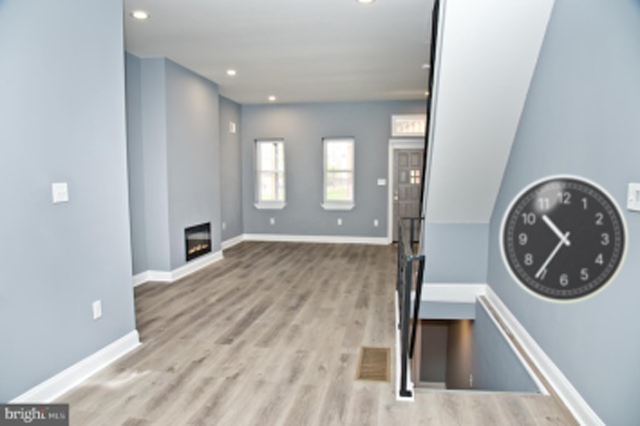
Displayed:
10,36
